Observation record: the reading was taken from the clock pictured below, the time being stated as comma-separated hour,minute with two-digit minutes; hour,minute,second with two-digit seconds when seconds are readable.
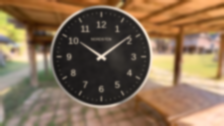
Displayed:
10,09
